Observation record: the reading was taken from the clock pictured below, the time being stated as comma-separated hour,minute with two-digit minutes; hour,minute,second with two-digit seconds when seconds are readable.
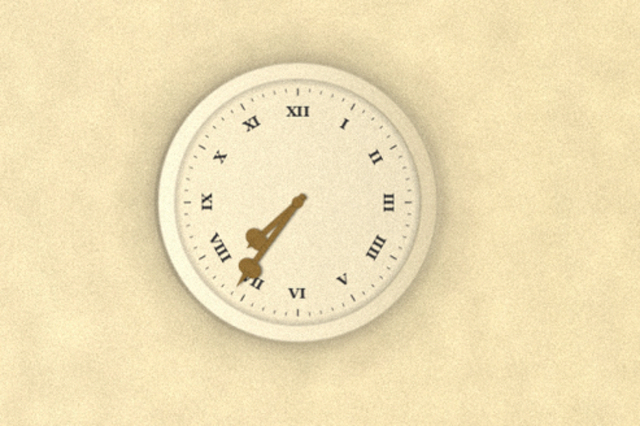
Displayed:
7,36
